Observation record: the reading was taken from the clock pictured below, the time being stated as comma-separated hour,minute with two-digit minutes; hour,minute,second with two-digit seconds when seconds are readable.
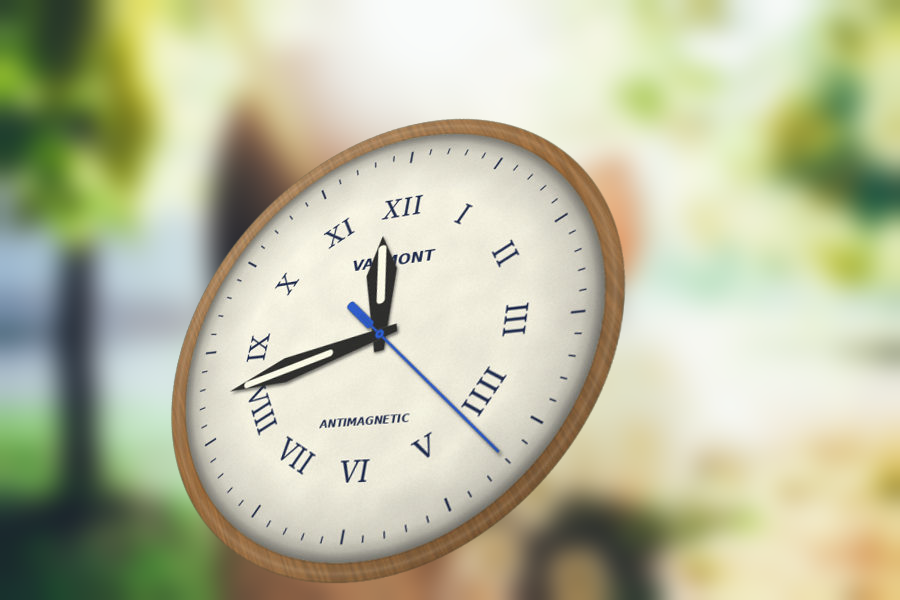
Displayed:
11,42,22
